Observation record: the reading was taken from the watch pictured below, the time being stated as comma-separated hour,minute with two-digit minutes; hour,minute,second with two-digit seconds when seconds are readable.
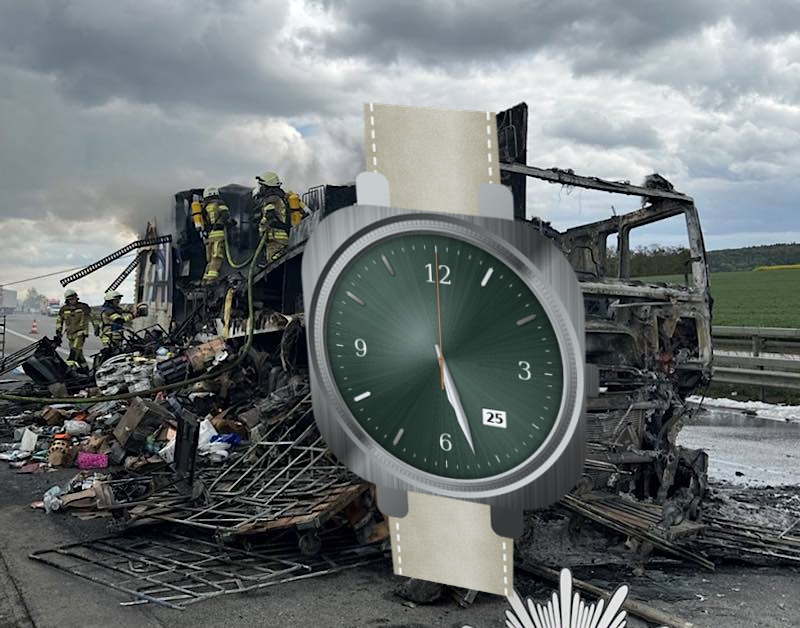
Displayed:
5,27,00
